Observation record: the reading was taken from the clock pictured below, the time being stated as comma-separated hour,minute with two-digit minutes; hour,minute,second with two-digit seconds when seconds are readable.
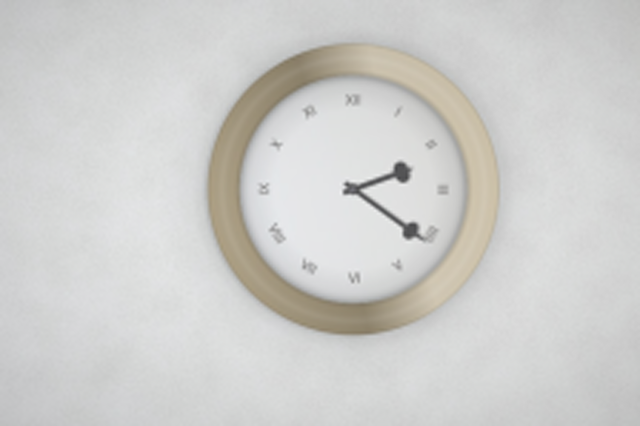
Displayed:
2,21
